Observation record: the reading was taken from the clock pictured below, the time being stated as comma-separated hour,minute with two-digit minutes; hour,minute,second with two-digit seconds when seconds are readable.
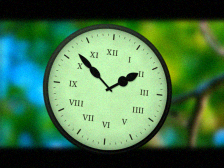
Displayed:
1,52
